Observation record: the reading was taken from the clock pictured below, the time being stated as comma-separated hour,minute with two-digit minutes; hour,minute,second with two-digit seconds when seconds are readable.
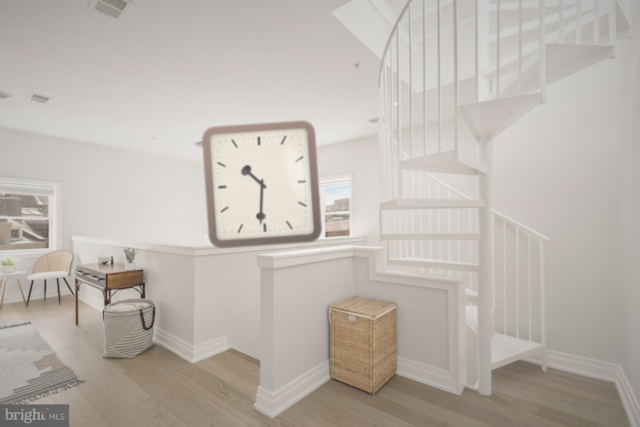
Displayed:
10,31
